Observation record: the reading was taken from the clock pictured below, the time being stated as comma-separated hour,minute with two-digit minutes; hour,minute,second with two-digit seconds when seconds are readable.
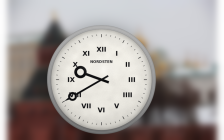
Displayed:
9,40
